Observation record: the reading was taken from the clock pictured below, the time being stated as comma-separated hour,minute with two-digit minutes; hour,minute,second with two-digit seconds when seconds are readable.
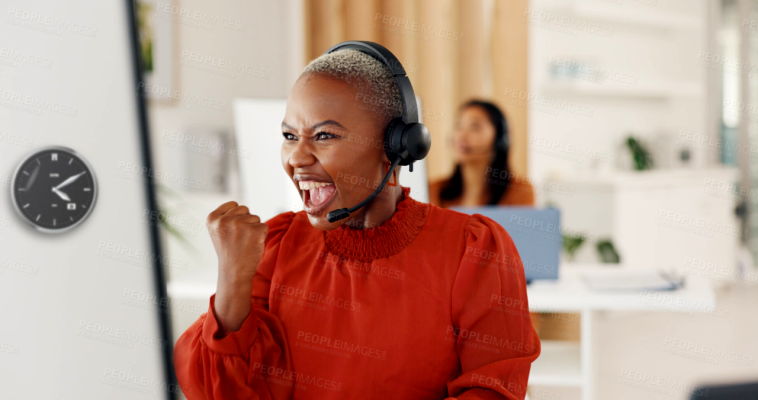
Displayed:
4,10
